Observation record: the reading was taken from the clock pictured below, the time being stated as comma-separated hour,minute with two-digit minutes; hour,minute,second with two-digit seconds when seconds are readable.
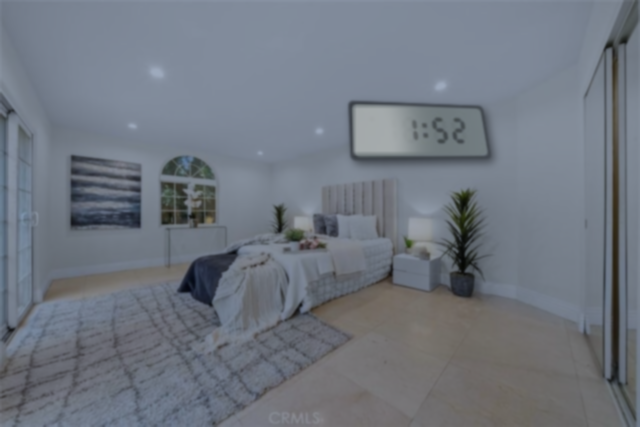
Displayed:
1,52
